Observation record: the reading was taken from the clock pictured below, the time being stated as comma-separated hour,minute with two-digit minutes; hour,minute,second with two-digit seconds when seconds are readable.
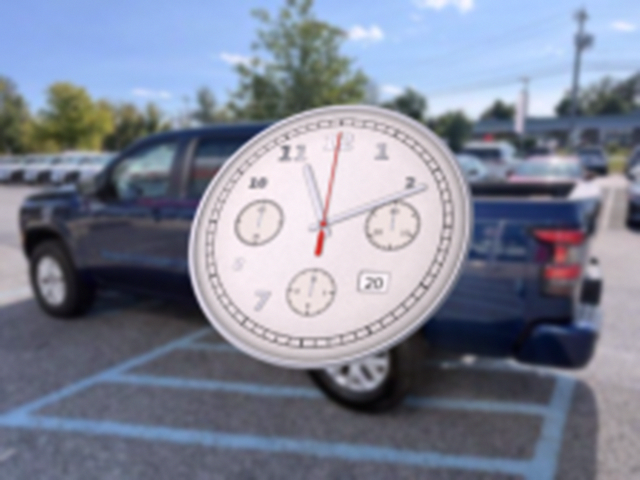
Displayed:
11,11
